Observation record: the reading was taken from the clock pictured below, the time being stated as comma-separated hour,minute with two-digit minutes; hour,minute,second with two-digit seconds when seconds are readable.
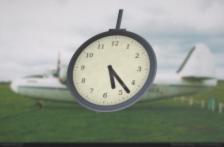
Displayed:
5,23
